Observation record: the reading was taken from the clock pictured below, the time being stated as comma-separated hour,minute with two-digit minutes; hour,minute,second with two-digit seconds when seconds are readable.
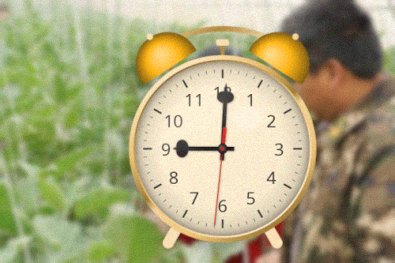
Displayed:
9,00,31
